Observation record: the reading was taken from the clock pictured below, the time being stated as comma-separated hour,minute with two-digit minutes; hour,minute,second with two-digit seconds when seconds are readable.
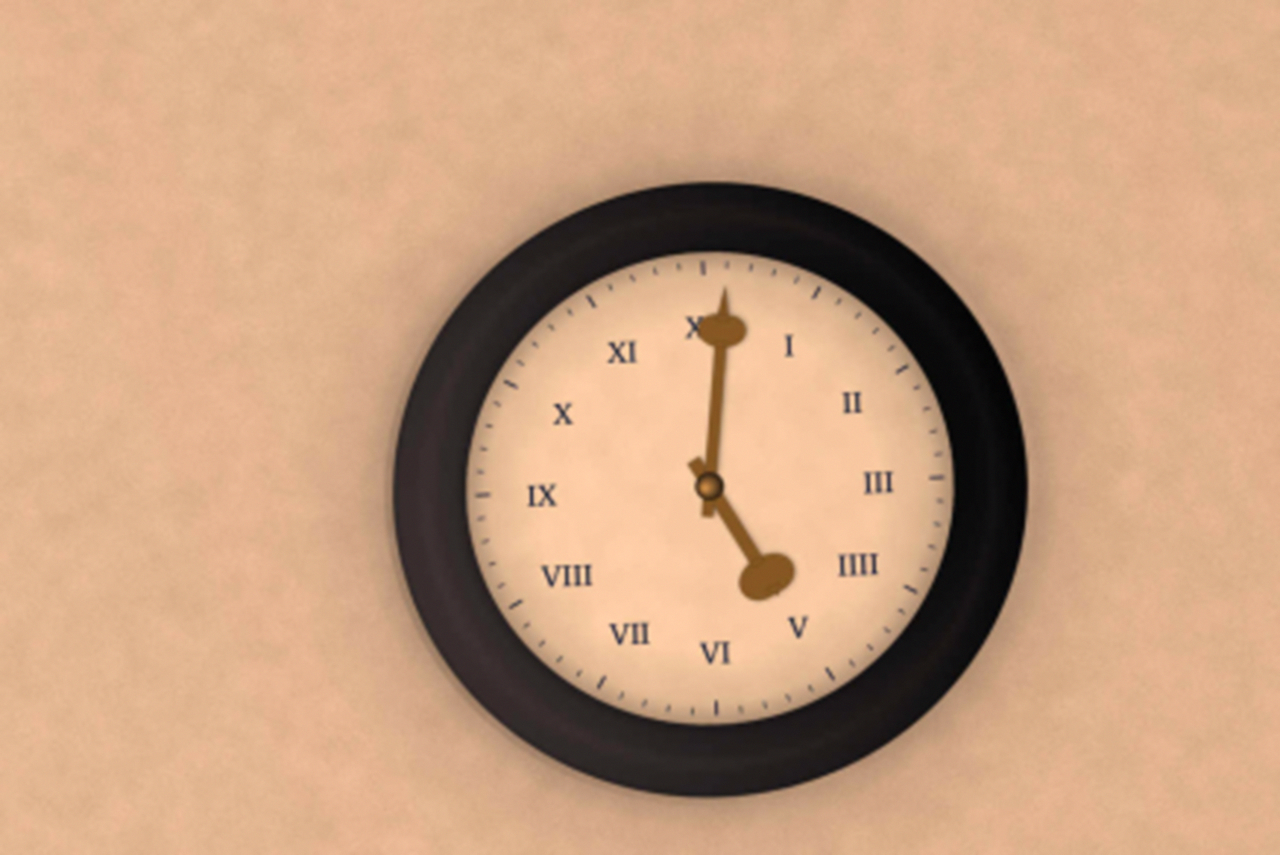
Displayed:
5,01
